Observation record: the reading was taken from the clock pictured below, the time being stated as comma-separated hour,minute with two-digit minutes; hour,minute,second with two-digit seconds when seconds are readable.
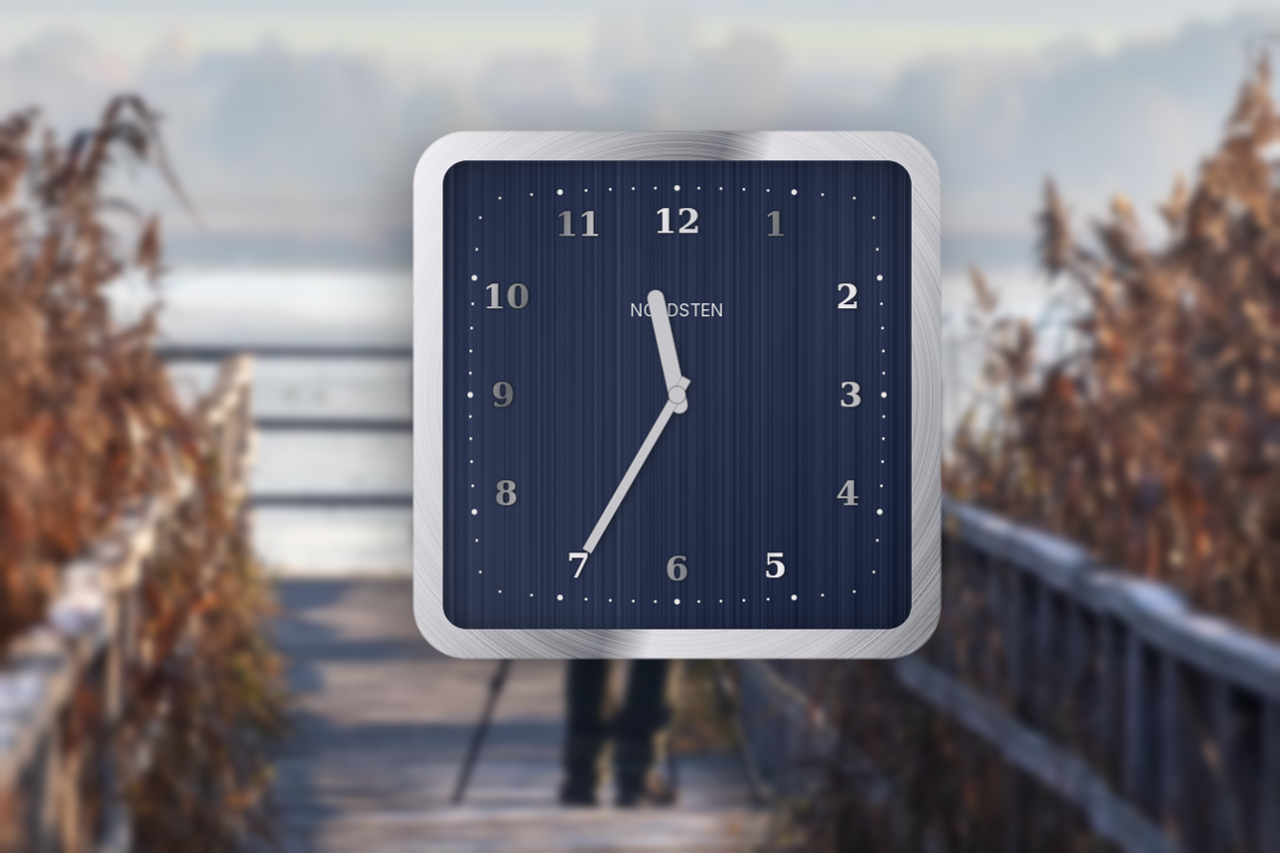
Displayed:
11,35
